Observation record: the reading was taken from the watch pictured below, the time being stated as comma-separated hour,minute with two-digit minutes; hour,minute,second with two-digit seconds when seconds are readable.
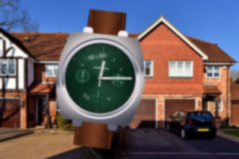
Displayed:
12,14
